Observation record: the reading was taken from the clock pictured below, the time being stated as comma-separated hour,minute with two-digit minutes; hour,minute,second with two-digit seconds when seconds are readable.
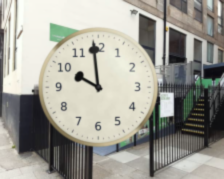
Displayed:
9,59
